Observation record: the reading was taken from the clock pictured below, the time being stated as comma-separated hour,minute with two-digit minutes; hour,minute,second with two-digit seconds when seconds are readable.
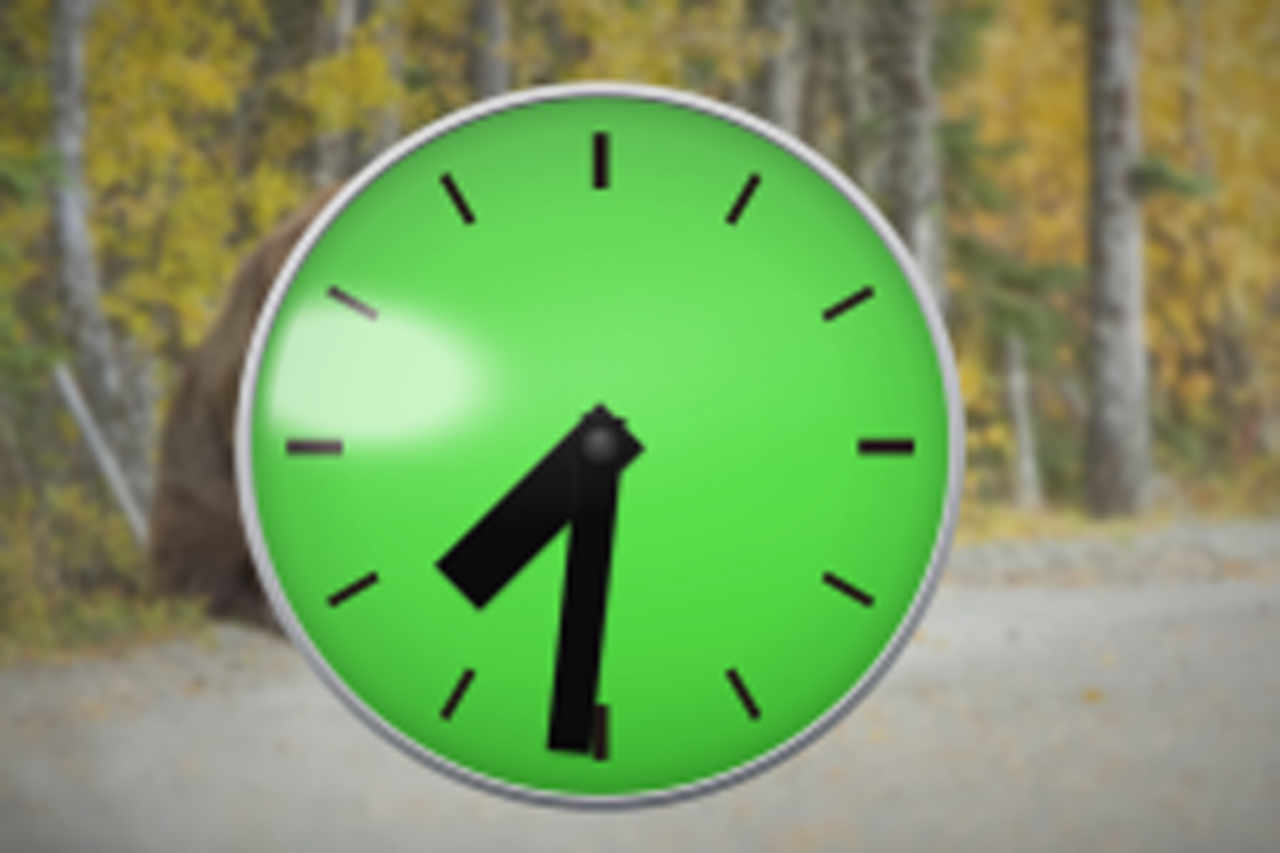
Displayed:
7,31
